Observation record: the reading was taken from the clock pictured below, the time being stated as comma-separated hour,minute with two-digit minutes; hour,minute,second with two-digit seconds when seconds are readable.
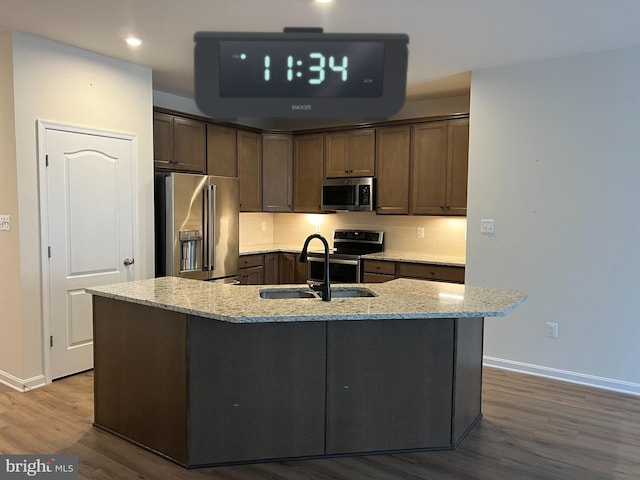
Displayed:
11,34
